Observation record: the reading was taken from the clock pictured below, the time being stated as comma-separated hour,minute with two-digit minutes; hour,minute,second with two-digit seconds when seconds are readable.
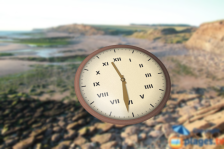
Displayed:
11,31
